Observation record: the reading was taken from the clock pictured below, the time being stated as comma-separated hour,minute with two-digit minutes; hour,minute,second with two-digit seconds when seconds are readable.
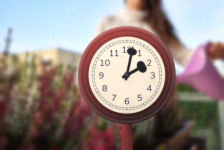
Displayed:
2,02
